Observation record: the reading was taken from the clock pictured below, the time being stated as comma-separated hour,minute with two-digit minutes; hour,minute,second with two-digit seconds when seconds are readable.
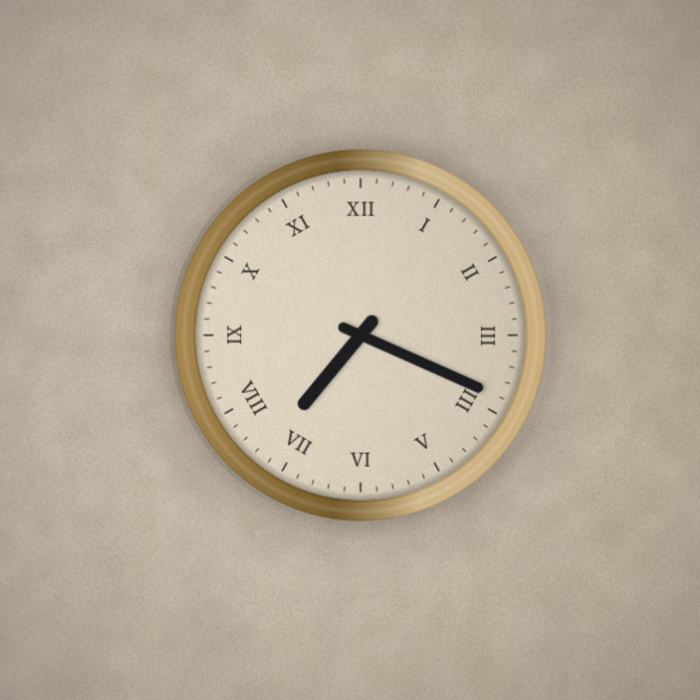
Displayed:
7,19
